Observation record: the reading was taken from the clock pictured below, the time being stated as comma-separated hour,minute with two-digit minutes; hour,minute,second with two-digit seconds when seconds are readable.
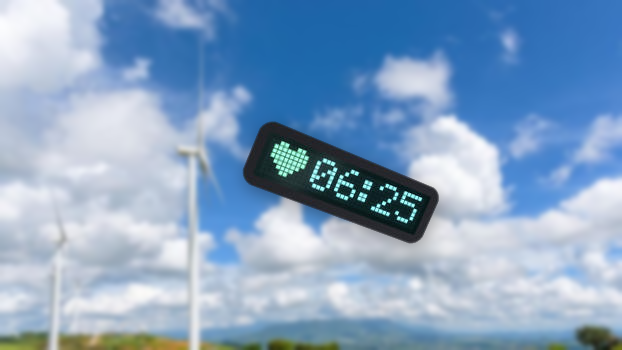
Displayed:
6,25
